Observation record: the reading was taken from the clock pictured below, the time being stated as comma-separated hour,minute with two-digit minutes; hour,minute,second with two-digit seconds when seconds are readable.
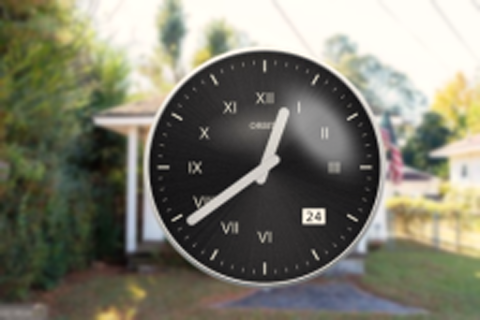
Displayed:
12,39
